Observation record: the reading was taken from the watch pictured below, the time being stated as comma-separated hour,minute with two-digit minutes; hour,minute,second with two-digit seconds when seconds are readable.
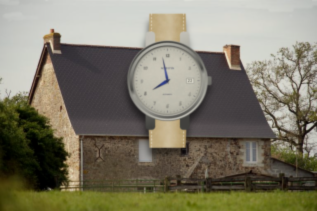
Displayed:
7,58
